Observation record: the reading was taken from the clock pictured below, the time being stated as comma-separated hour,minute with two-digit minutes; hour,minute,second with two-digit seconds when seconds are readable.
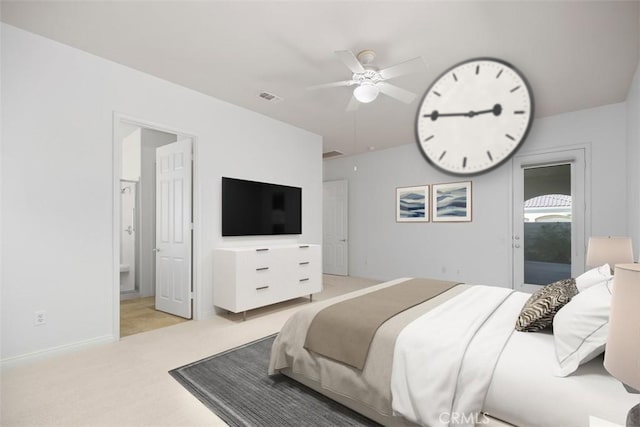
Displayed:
2,45
